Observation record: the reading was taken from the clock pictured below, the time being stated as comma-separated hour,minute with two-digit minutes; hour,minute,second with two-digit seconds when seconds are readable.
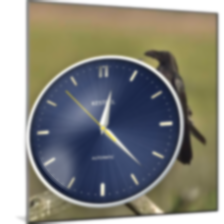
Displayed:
12,22,53
